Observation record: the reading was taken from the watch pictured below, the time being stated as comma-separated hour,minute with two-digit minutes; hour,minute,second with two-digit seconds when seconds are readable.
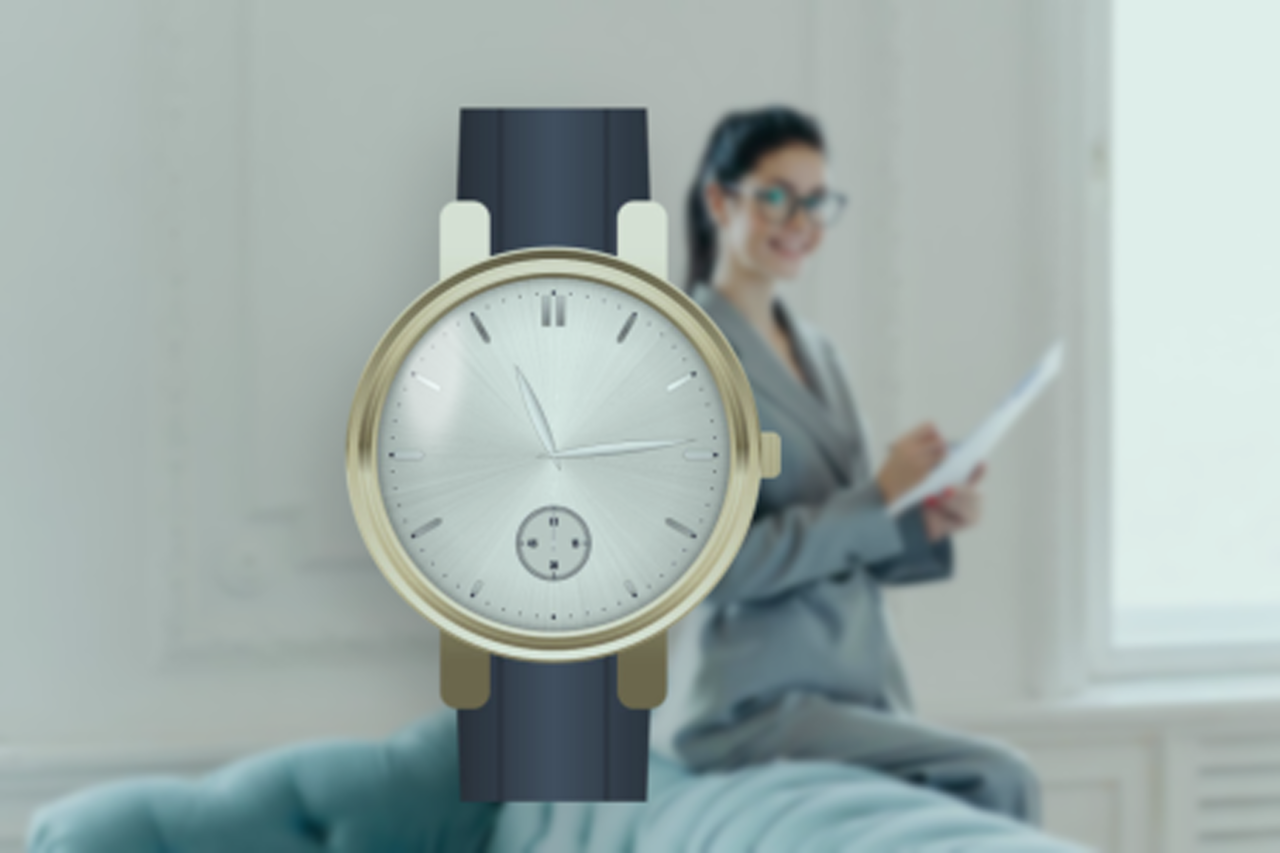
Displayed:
11,14
